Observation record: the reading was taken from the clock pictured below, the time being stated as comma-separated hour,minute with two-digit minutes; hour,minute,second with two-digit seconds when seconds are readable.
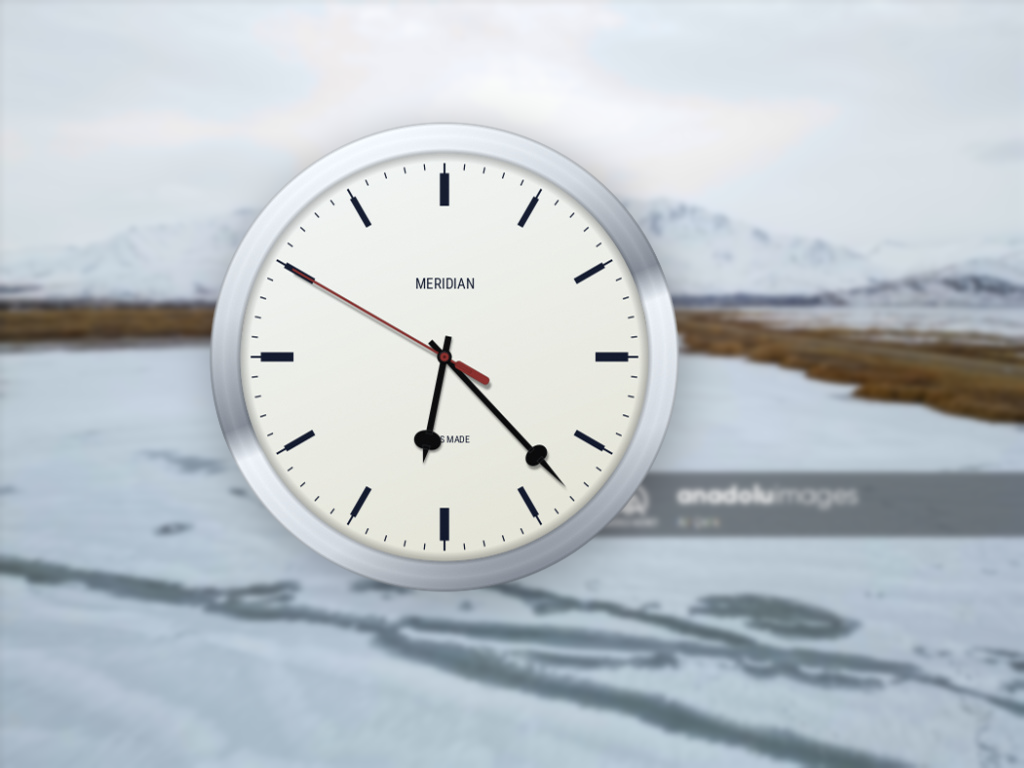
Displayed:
6,22,50
